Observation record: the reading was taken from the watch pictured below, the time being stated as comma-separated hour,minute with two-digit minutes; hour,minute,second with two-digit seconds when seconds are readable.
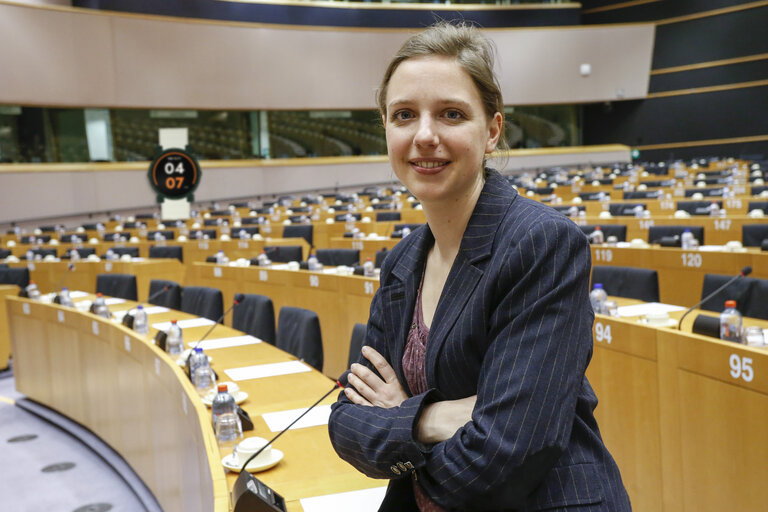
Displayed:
4,07
